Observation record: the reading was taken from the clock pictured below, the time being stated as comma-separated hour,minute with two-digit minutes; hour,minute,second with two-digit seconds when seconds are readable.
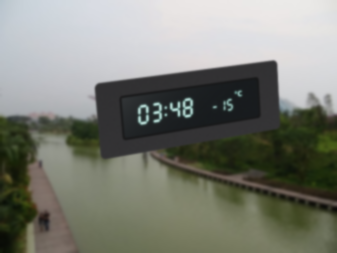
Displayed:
3,48
